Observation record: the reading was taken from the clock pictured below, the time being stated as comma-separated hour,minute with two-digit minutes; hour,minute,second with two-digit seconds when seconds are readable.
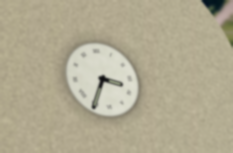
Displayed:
3,35
